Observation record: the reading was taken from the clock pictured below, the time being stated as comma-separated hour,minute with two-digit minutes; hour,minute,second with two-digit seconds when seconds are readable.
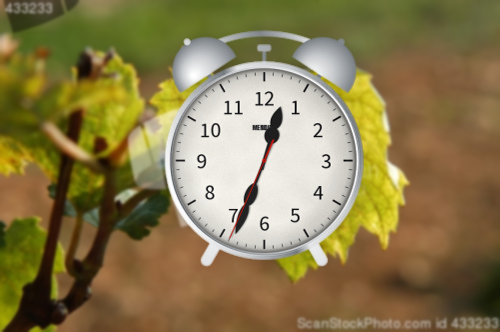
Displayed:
12,33,34
